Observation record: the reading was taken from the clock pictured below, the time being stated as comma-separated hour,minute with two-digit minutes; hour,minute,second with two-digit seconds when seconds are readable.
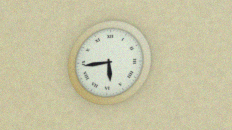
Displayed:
5,44
